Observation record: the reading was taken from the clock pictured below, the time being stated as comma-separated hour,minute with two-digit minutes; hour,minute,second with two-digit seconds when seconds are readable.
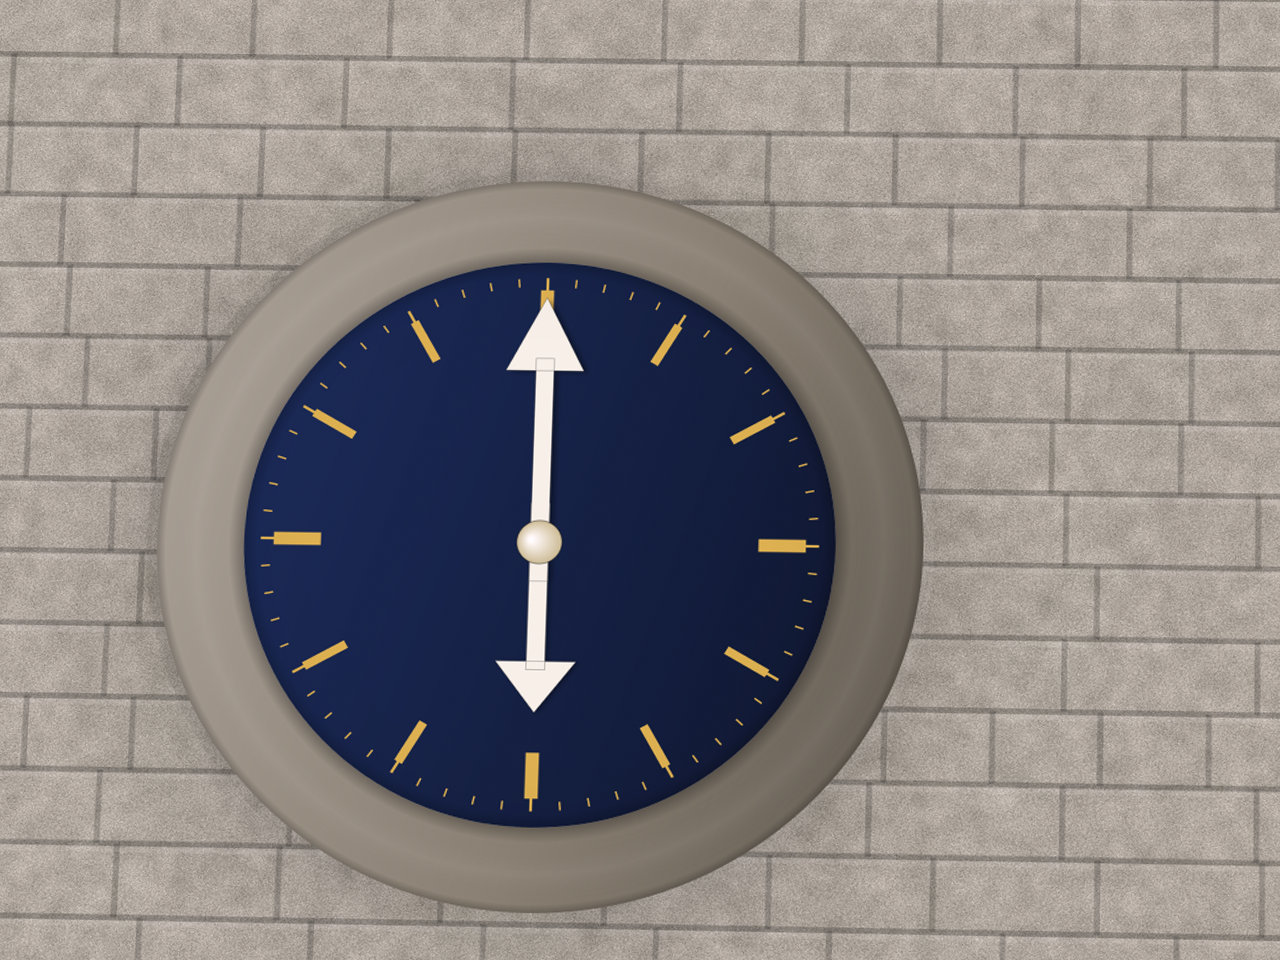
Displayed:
6,00
